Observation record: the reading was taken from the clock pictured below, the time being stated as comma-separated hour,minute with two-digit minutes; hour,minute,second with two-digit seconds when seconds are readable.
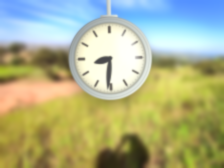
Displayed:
8,31
